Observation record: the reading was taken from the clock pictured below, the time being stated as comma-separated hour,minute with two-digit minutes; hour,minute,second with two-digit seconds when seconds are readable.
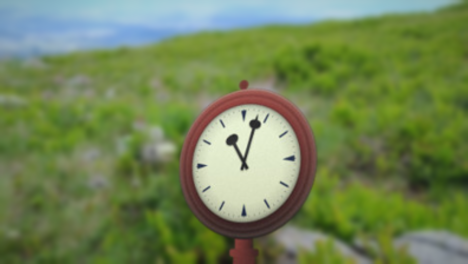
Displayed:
11,03
